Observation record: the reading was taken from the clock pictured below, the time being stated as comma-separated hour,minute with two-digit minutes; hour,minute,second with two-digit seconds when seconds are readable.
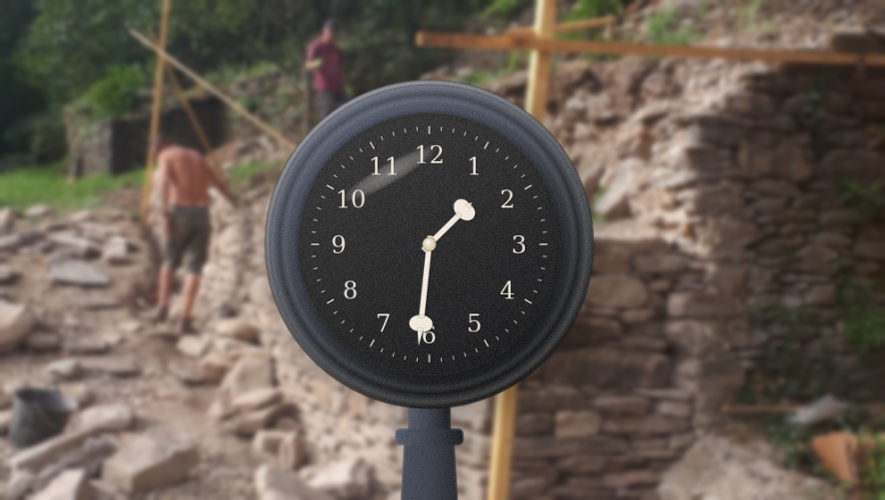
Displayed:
1,31
